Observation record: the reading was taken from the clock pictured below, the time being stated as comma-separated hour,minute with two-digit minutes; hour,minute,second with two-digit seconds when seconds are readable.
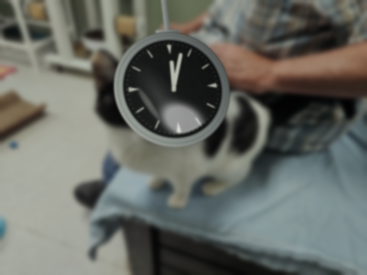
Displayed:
12,03
